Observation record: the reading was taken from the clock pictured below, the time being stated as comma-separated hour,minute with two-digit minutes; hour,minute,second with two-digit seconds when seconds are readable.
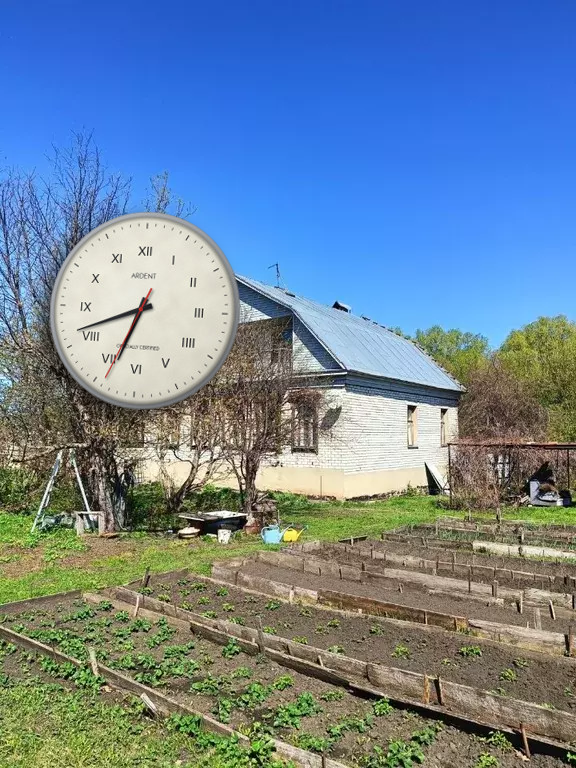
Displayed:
6,41,34
